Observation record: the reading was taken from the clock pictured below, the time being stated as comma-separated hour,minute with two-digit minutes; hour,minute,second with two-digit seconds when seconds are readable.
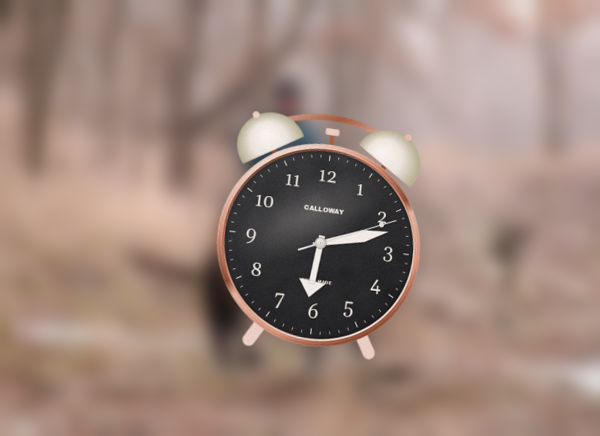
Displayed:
6,12,11
